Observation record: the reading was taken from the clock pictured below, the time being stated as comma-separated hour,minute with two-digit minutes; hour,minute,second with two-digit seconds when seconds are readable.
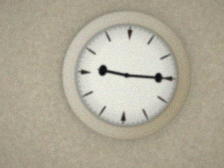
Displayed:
9,15
